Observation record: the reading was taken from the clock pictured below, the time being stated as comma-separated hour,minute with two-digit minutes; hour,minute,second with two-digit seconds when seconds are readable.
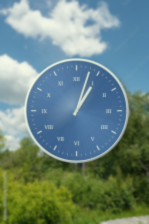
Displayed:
1,03
